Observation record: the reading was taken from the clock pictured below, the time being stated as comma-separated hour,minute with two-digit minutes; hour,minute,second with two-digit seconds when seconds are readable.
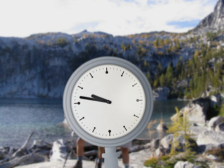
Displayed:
9,47
